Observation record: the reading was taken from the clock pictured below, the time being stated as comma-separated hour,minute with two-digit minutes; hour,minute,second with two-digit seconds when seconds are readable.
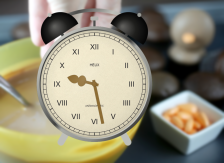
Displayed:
9,28
